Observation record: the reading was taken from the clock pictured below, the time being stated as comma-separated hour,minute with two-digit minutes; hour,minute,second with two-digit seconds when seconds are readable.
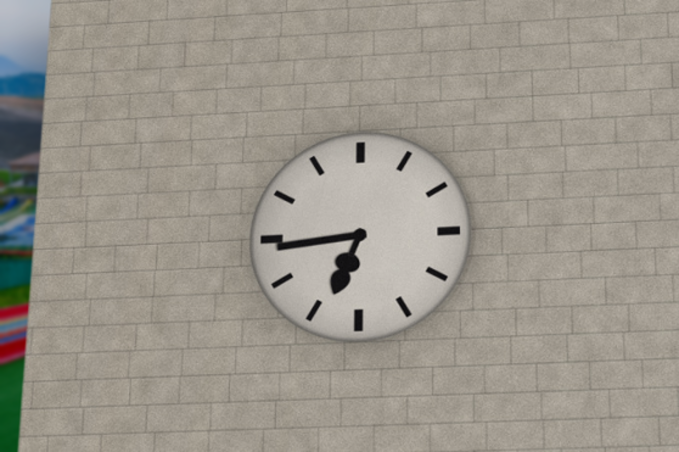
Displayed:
6,44
